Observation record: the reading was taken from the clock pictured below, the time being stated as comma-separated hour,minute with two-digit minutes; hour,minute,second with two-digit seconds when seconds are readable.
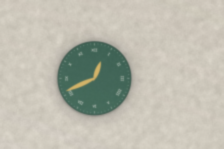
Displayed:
12,41
